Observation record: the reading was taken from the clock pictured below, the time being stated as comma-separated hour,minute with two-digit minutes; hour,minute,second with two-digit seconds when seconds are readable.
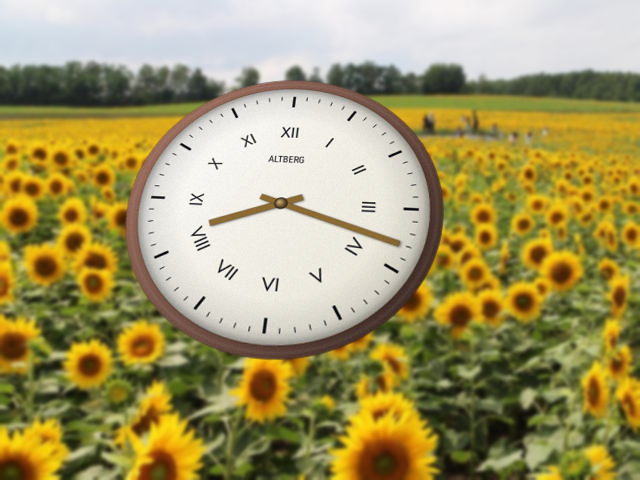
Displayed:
8,18
